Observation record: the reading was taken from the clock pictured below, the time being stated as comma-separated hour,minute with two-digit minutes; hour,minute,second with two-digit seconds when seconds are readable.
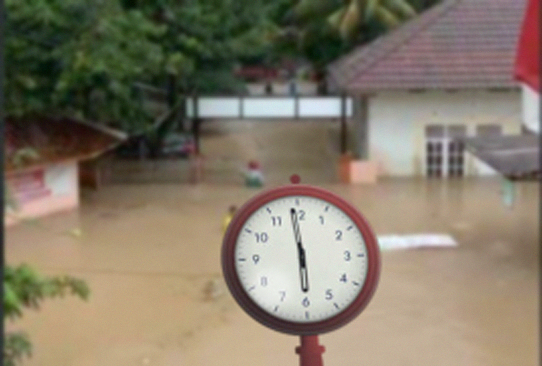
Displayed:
5,59
